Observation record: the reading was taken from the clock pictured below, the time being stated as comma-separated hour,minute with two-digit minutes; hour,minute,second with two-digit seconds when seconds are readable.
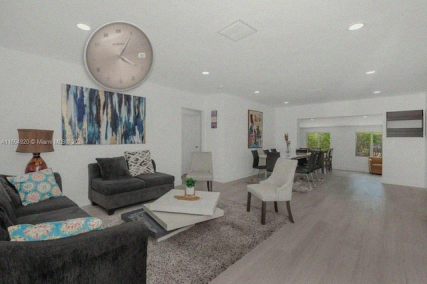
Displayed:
4,05
